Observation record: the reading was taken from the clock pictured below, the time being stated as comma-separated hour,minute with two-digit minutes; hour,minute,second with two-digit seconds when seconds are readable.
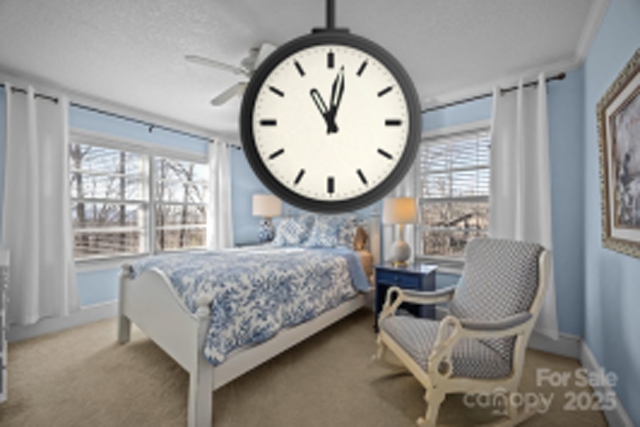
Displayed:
11,02
